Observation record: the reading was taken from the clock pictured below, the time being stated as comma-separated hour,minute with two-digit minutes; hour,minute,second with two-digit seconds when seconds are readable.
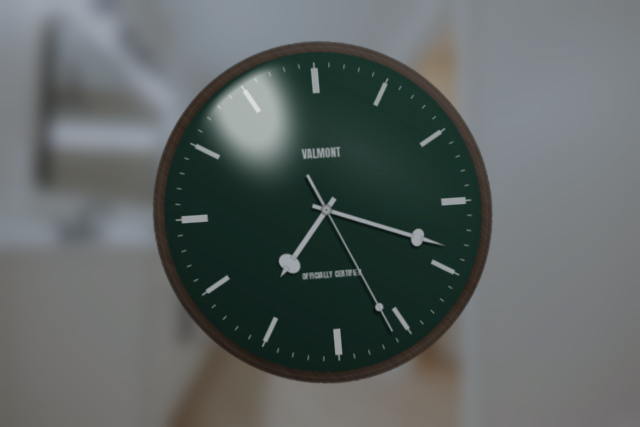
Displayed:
7,18,26
